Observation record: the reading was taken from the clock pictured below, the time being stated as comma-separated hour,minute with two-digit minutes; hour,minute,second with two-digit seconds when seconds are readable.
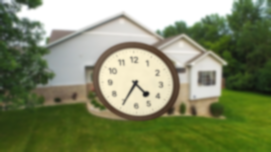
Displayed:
4,35
